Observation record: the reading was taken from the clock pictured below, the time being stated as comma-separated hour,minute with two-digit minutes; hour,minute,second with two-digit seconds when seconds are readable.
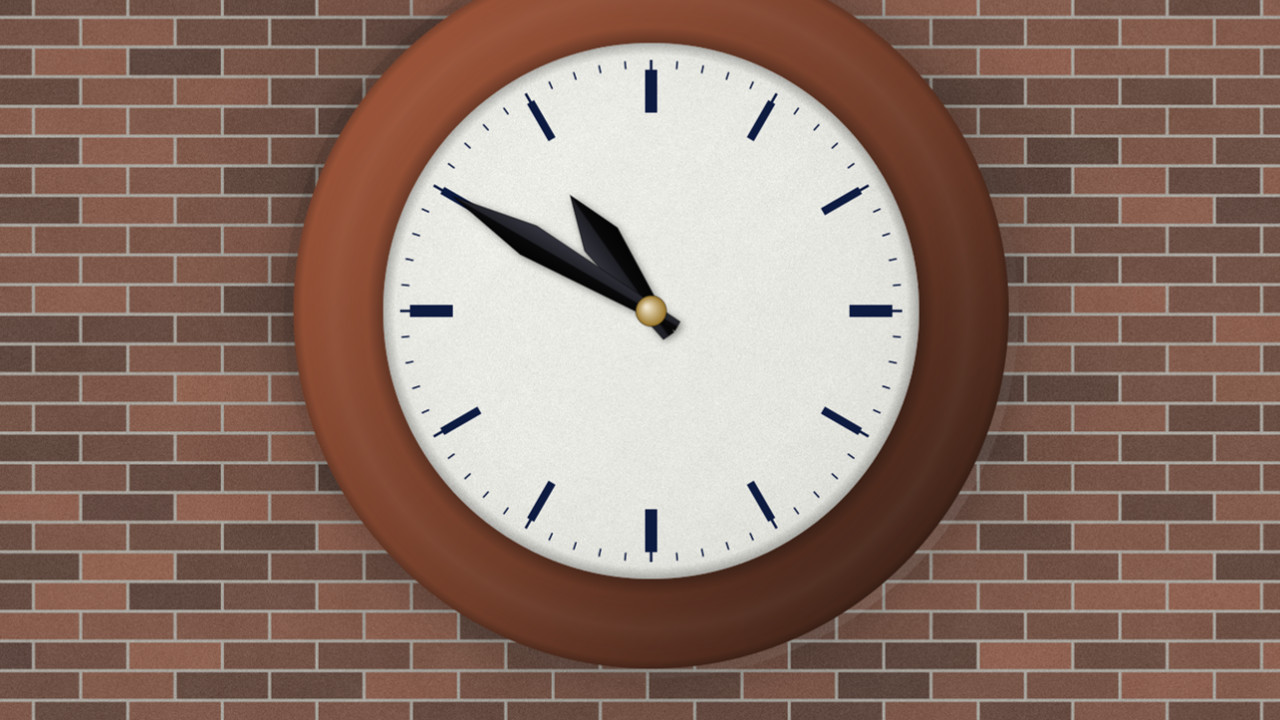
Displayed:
10,50
